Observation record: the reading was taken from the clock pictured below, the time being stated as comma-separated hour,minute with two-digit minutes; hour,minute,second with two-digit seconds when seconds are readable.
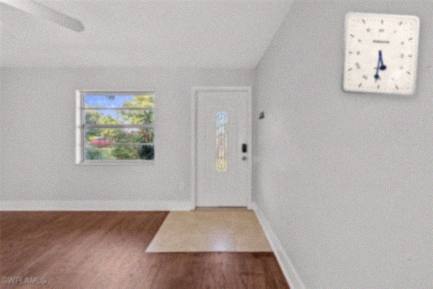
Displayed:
5,31
